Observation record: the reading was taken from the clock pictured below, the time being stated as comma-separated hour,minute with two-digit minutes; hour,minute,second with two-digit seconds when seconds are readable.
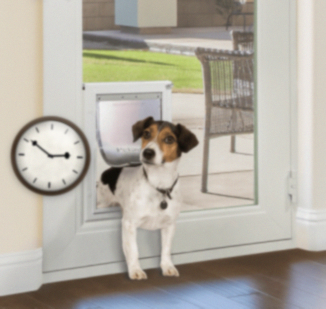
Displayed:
2,51
